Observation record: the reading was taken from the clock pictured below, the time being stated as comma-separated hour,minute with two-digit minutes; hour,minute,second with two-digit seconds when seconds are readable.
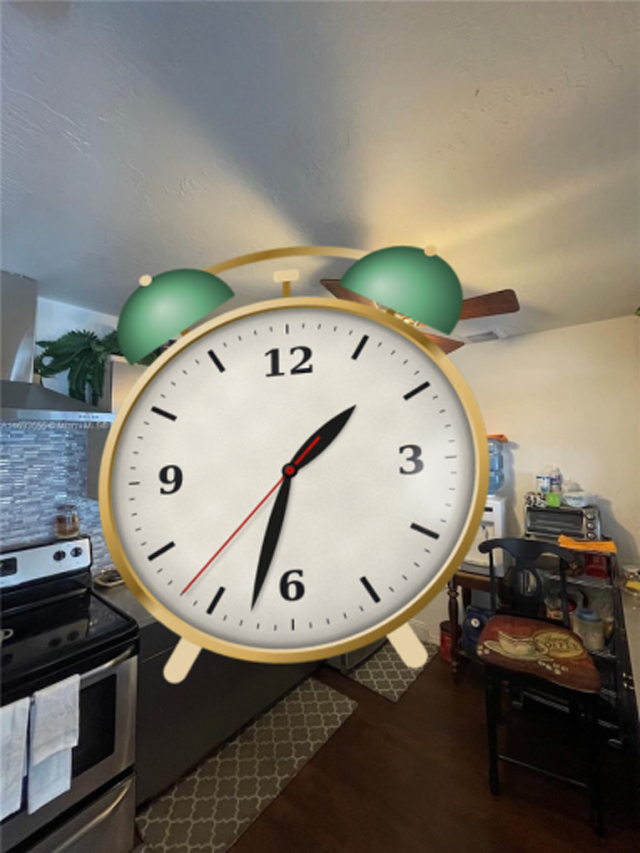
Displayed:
1,32,37
